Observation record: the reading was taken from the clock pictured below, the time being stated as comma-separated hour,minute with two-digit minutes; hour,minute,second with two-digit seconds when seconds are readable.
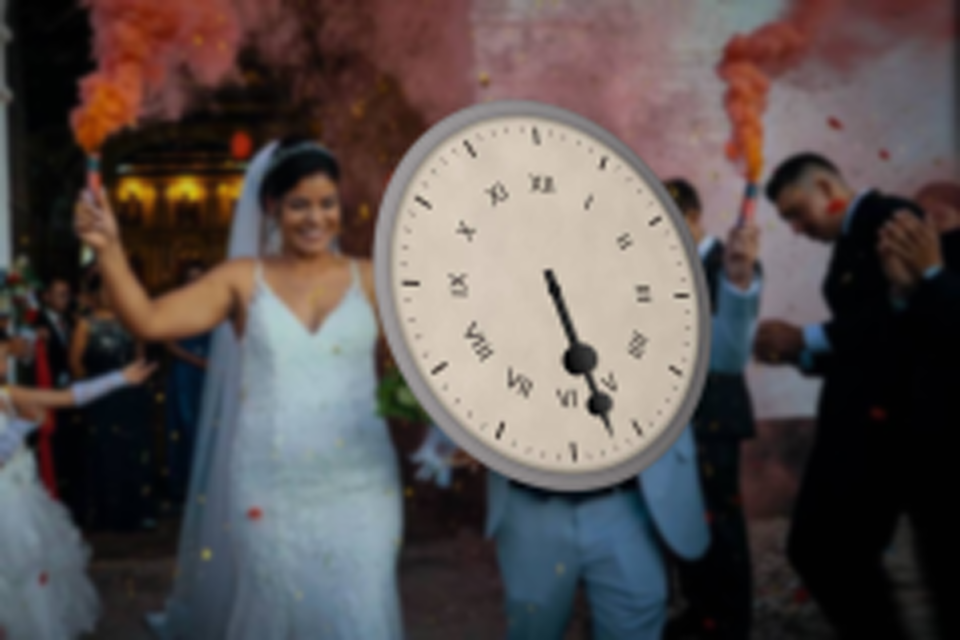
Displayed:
5,27
